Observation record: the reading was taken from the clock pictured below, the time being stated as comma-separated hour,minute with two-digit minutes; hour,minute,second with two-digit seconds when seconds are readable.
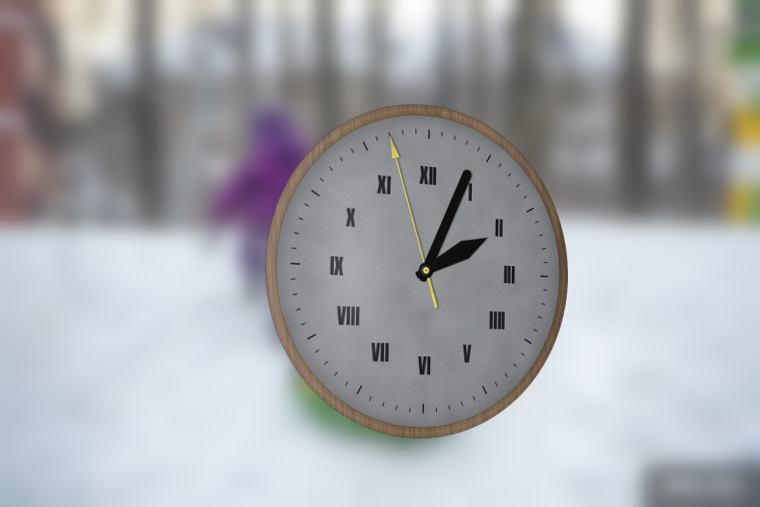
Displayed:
2,03,57
